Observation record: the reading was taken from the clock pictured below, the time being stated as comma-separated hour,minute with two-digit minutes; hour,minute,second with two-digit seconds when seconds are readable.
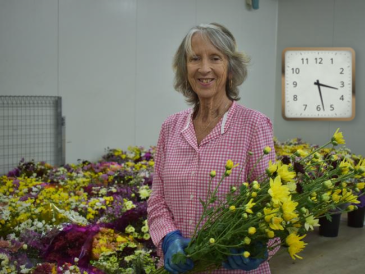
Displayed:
3,28
